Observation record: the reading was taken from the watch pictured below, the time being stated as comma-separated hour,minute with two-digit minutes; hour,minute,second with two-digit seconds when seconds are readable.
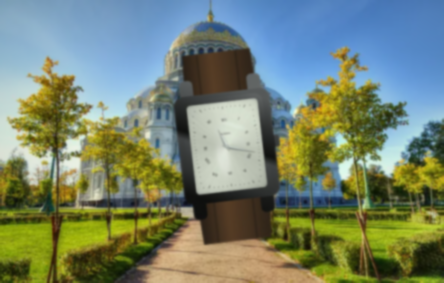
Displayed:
11,18
